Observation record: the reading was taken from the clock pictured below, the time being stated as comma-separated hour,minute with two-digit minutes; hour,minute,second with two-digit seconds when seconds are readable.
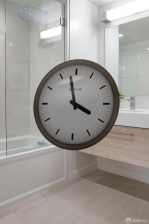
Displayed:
3,58
